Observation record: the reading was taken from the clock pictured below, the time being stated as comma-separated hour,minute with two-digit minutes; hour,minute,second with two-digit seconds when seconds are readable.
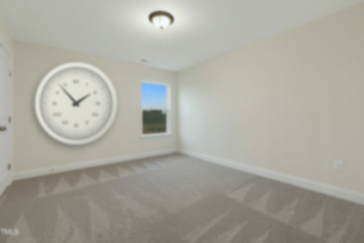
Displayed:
1,53
